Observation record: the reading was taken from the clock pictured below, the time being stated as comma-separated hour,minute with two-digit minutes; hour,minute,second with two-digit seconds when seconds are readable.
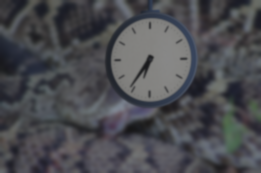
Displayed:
6,36
